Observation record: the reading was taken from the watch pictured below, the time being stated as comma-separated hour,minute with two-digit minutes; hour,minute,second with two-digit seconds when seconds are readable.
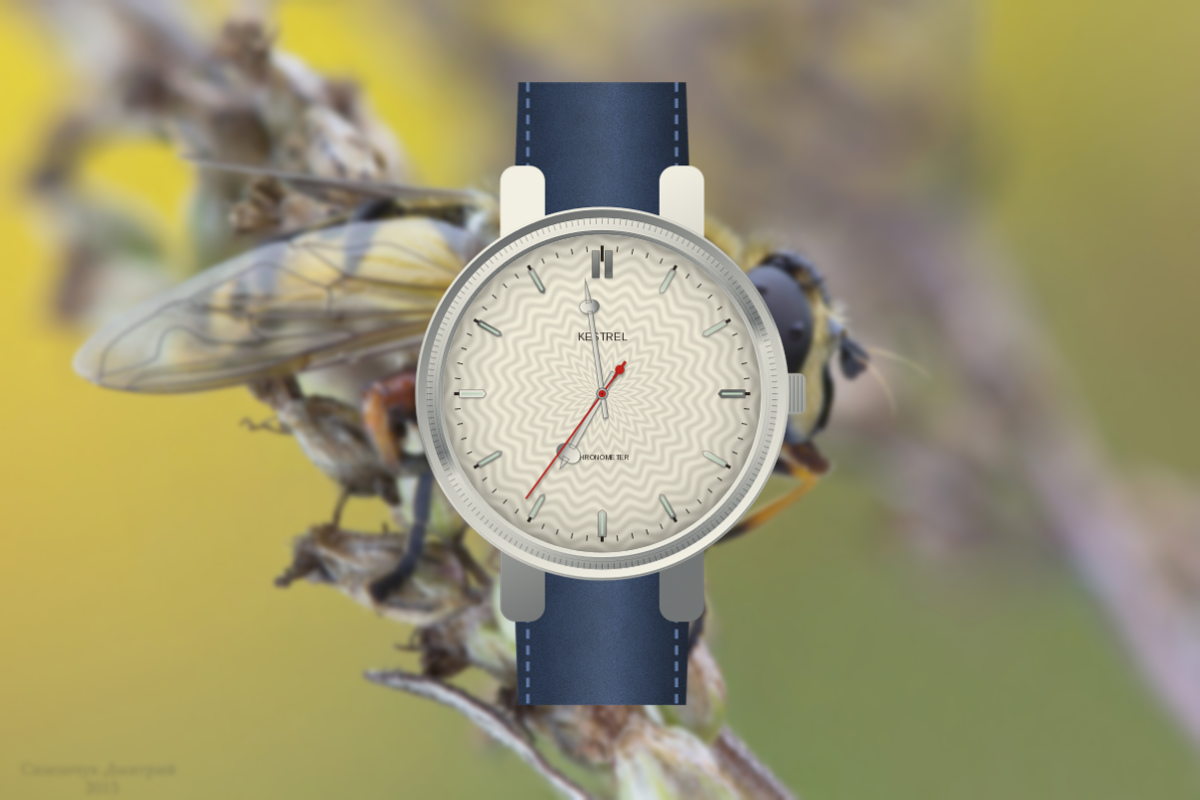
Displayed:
6,58,36
